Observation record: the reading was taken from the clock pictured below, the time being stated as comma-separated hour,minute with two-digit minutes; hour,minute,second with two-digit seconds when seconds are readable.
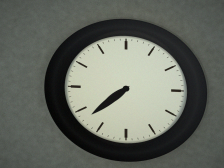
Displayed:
7,38
